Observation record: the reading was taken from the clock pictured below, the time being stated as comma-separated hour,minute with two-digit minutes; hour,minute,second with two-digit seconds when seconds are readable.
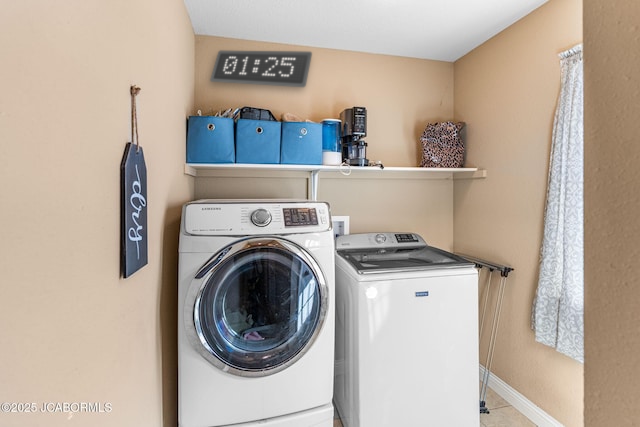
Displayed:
1,25
